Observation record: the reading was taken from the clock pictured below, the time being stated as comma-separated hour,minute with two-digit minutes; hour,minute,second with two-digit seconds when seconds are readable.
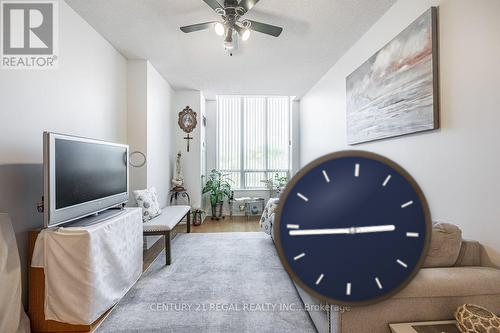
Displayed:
2,44
